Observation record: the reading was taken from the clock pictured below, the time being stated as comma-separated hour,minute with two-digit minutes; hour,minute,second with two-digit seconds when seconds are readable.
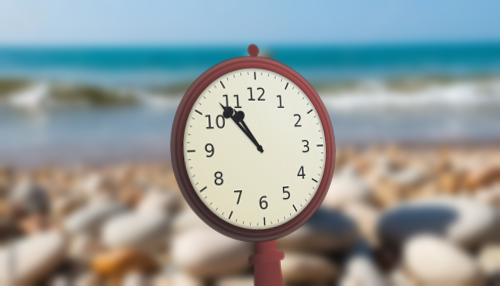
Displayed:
10,53
